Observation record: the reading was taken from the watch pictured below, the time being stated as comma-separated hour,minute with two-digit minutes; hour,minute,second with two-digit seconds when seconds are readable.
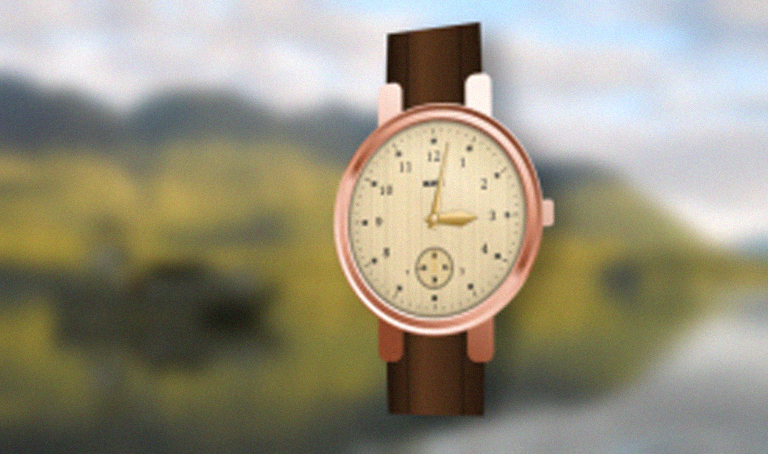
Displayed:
3,02
